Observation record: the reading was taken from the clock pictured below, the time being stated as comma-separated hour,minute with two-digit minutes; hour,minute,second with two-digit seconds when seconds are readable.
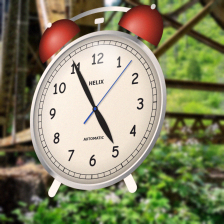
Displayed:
4,55,07
